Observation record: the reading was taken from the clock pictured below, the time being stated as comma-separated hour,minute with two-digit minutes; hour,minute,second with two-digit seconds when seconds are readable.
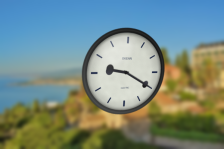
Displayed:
9,20
